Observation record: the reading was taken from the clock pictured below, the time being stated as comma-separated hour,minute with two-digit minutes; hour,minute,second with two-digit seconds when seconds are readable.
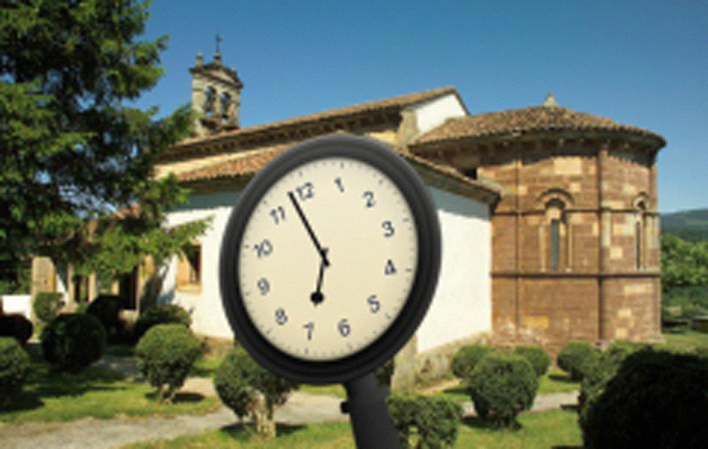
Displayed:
6,58
